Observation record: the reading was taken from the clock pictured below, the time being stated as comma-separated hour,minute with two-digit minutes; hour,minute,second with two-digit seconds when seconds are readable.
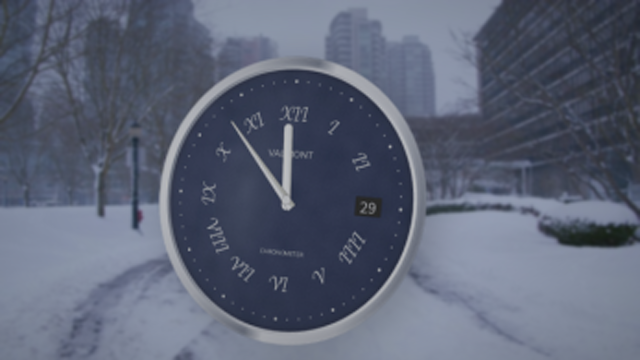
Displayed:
11,53
